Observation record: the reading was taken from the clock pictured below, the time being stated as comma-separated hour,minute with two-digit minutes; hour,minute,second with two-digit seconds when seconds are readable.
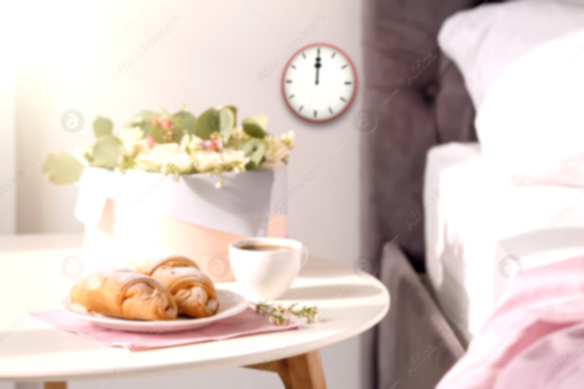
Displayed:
12,00
